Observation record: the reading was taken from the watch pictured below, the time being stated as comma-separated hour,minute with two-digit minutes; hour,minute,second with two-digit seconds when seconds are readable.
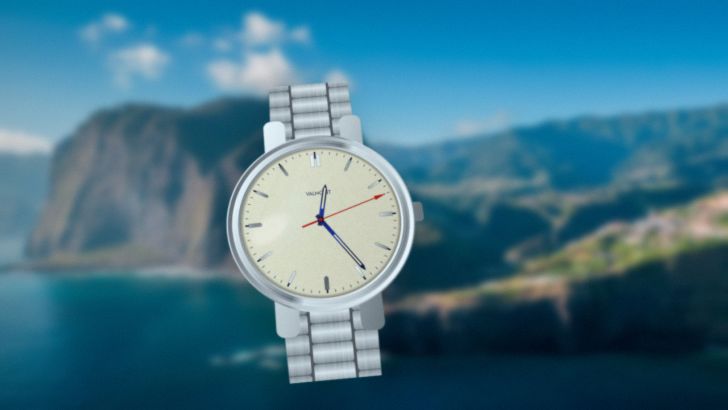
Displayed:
12,24,12
